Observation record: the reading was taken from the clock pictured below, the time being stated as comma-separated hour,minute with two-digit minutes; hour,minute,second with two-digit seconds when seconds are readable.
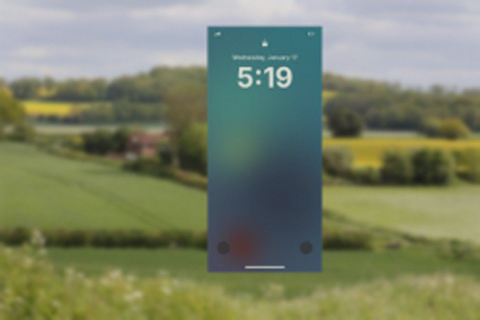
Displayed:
5,19
